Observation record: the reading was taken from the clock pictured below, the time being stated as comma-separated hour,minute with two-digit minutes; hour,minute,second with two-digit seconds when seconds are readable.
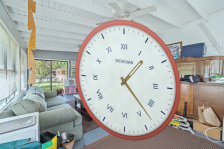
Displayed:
1,23
